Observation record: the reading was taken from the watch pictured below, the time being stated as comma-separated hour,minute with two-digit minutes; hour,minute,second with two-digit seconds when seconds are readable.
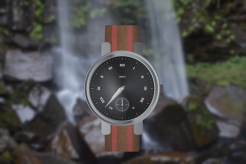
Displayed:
7,37
